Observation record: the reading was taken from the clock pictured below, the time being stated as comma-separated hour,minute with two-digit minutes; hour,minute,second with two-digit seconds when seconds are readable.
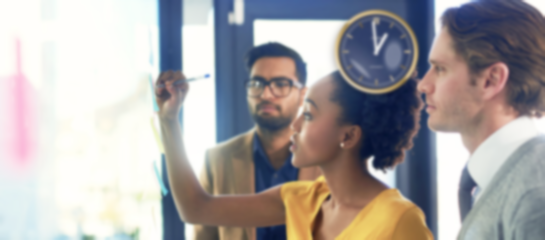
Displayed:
12,59
